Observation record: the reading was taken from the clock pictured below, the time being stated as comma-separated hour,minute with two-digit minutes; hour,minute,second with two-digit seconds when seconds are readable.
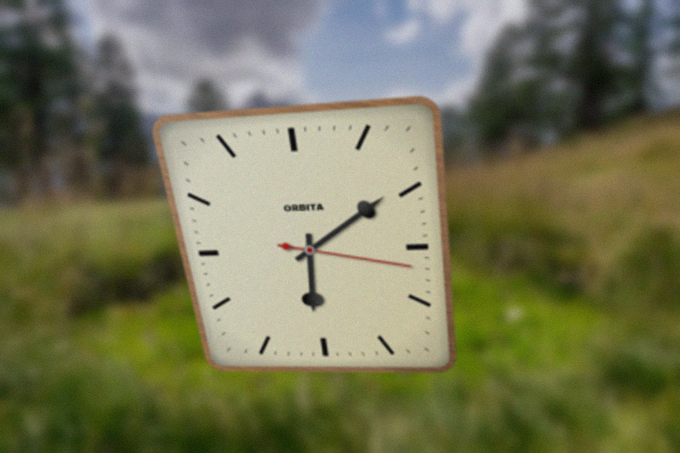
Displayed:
6,09,17
